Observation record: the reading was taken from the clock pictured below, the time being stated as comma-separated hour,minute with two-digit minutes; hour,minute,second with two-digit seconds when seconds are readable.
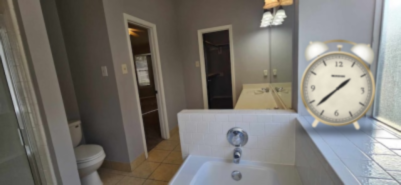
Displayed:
1,38
